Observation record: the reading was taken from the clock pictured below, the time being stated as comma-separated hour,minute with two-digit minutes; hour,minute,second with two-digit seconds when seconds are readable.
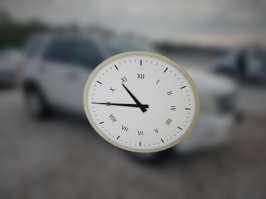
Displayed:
10,45
